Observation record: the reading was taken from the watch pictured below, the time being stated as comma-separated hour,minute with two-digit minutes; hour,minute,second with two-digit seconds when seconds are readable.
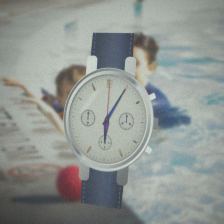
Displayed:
6,05
